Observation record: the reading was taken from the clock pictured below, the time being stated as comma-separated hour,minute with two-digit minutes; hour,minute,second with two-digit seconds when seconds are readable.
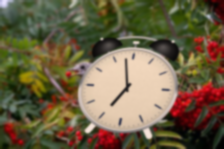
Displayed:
6,58
